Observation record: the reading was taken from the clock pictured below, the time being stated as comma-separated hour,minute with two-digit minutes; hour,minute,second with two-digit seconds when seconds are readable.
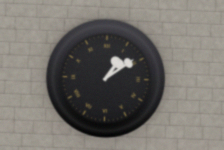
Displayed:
1,09
